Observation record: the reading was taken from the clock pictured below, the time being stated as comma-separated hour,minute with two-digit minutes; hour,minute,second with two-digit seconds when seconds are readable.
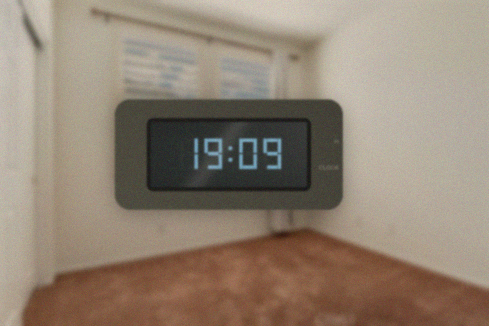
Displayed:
19,09
